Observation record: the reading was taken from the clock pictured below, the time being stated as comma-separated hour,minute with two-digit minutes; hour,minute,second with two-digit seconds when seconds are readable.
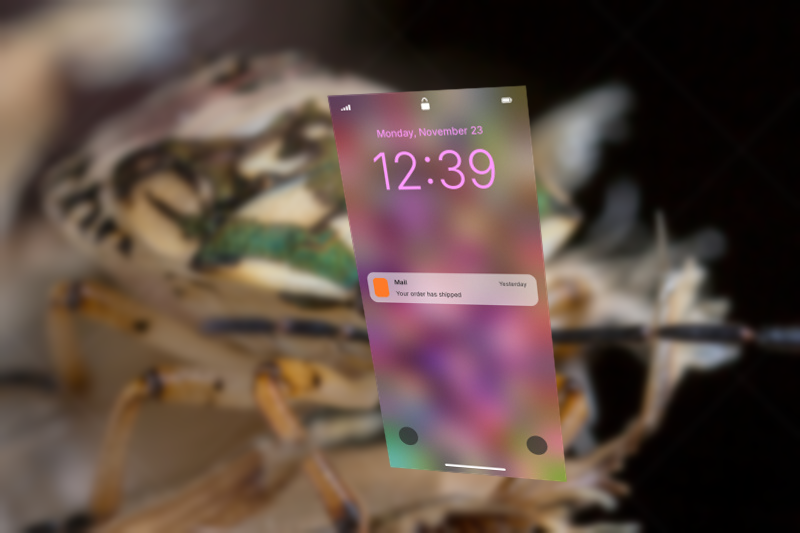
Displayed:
12,39
